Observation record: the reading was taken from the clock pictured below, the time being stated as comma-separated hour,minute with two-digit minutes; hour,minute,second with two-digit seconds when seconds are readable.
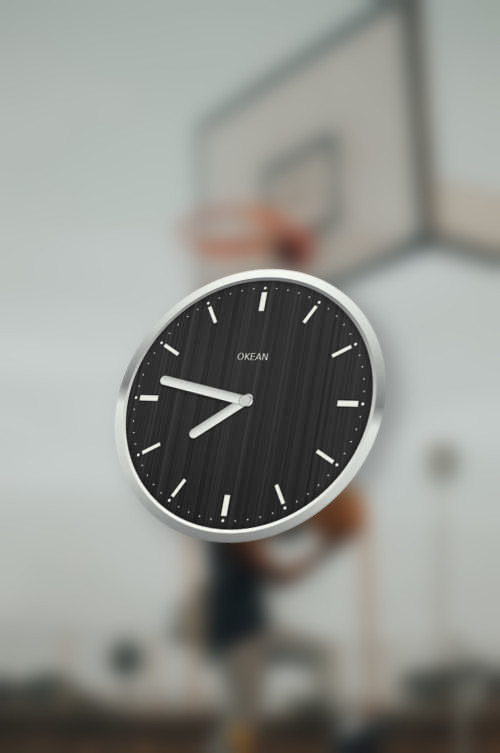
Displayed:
7,47
